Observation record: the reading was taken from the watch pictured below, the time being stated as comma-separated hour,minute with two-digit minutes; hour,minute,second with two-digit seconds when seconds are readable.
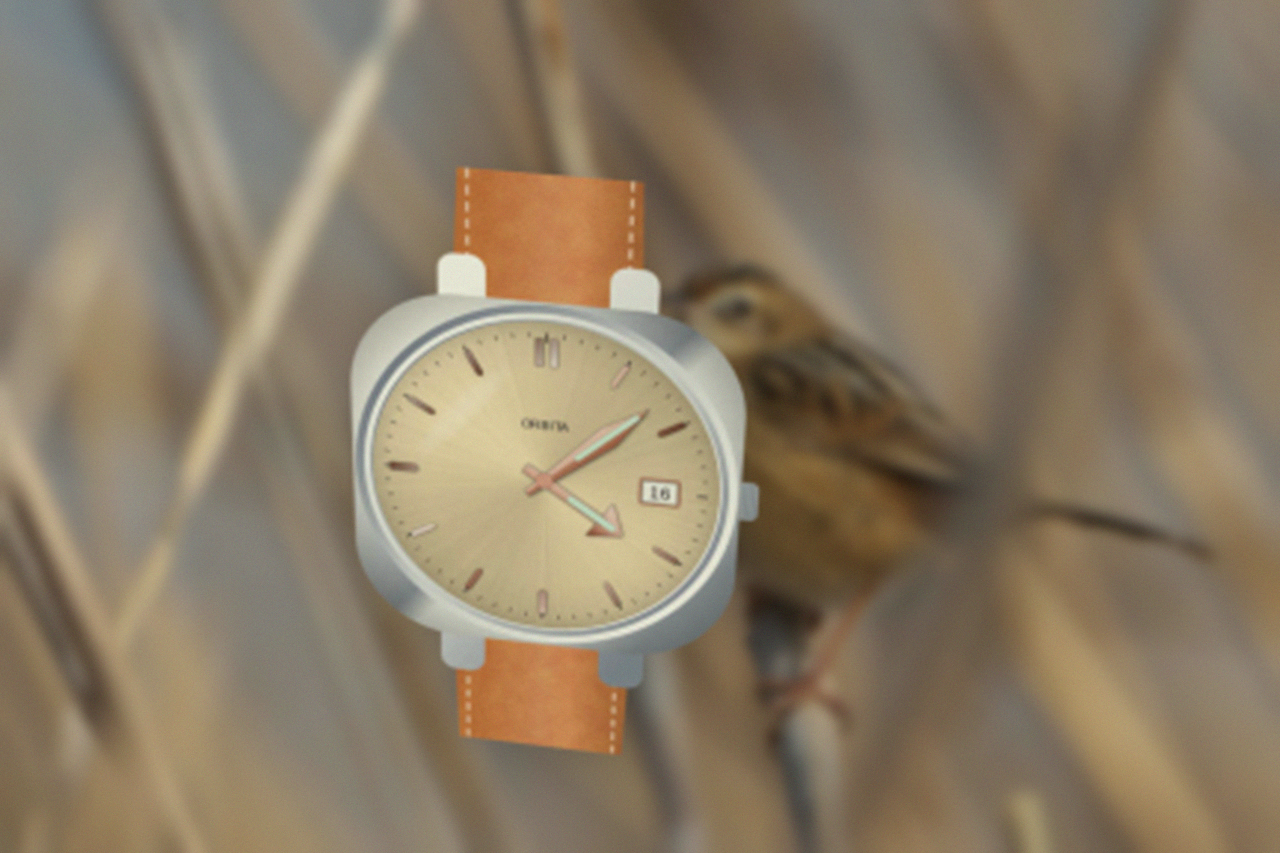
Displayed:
4,08
